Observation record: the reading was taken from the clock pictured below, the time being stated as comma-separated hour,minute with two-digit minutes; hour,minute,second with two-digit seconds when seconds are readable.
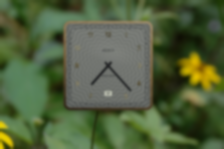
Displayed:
7,23
